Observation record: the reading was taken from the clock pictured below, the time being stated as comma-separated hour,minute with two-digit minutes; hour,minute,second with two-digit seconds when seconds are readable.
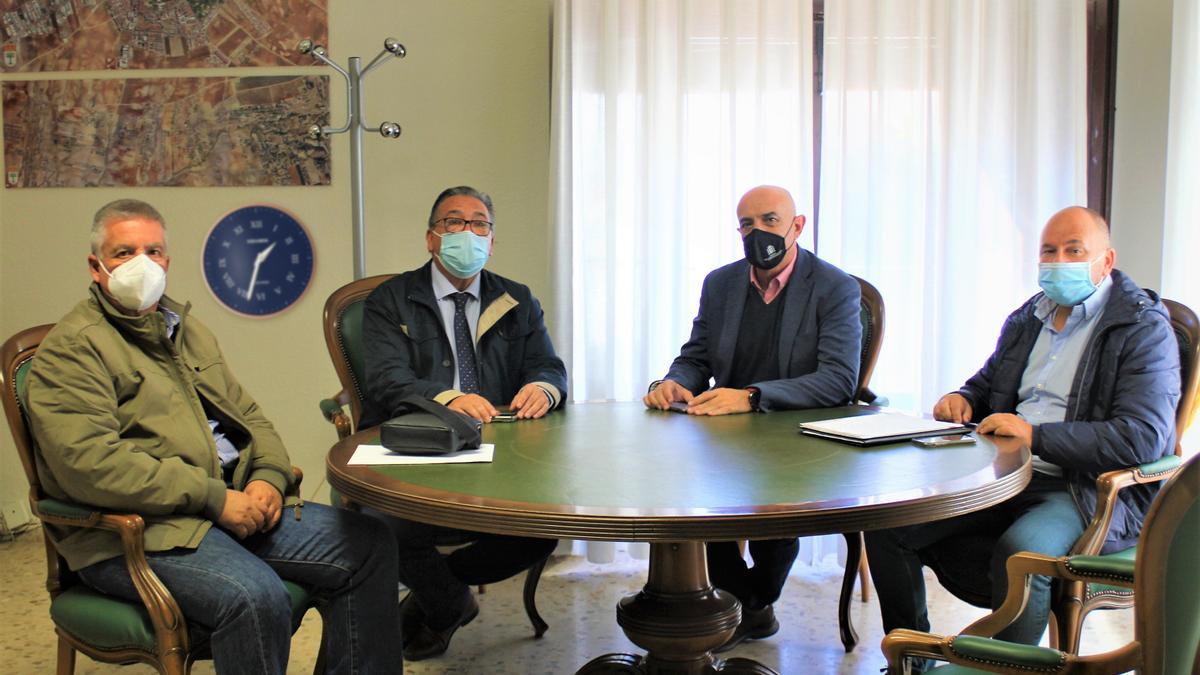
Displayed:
1,33
